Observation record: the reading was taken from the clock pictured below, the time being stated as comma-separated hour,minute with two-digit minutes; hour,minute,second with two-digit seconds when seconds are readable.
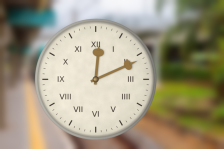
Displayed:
12,11
